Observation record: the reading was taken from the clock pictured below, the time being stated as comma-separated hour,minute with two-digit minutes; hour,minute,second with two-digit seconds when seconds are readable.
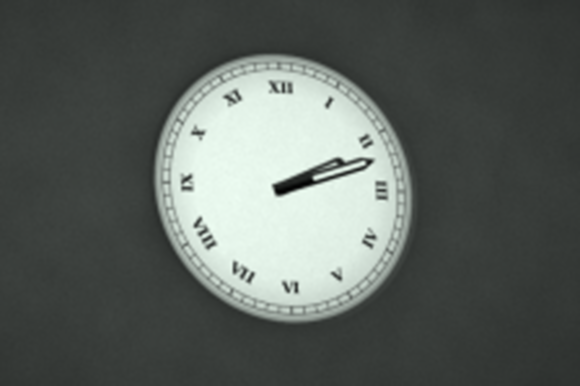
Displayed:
2,12
